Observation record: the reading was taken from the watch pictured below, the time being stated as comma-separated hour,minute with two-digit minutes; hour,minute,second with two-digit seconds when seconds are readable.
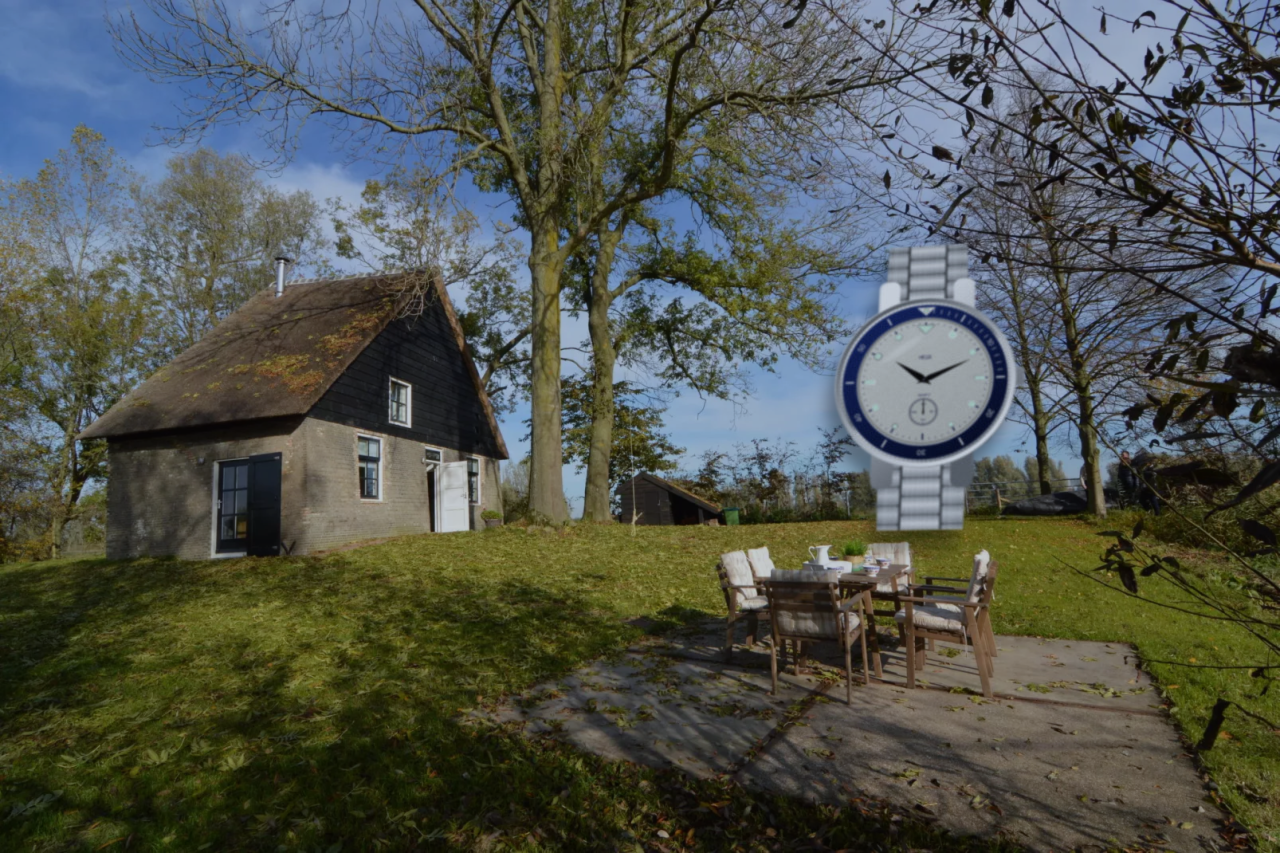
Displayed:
10,11
